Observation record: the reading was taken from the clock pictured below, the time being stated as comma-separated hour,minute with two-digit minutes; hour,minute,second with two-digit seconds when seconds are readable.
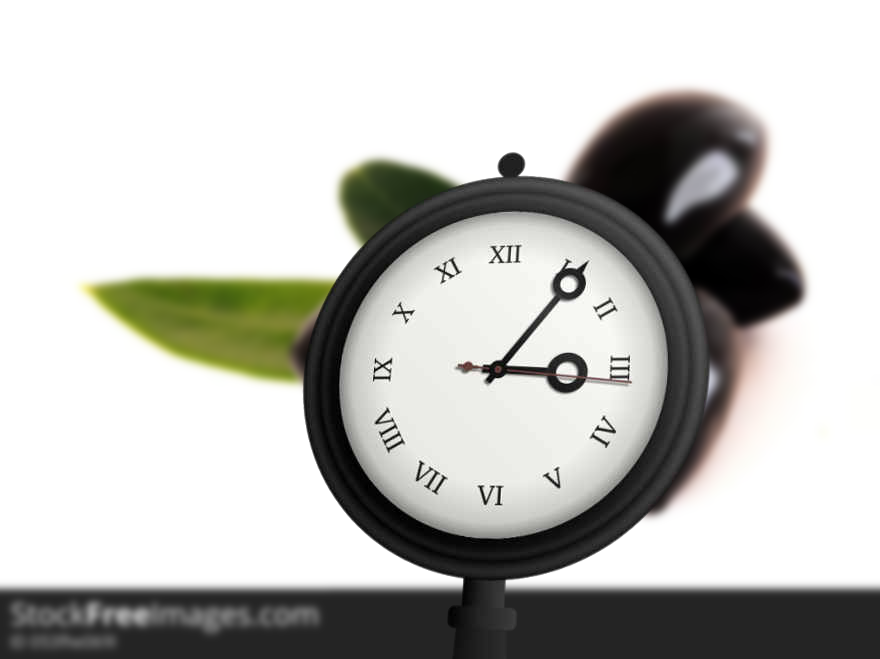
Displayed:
3,06,16
